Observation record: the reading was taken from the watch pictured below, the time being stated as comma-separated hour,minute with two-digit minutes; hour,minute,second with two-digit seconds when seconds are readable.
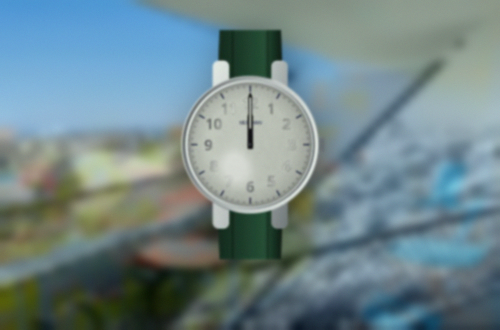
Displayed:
12,00
